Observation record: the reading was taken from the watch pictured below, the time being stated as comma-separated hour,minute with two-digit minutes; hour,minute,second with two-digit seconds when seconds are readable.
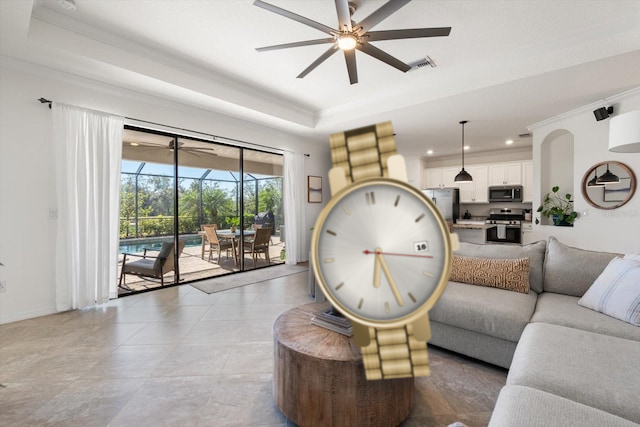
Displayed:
6,27,17
